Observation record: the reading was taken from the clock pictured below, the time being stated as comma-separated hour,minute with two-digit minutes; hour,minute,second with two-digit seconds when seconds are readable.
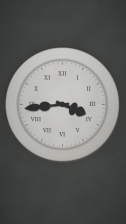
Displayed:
3,44
